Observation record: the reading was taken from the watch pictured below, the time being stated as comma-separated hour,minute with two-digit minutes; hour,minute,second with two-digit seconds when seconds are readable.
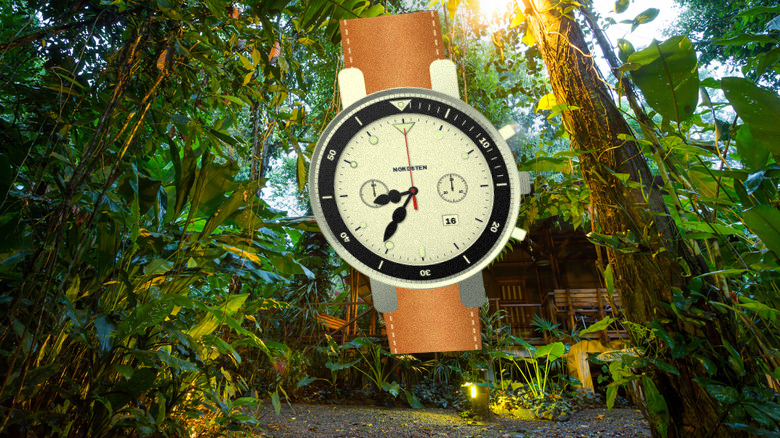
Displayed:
8,36
